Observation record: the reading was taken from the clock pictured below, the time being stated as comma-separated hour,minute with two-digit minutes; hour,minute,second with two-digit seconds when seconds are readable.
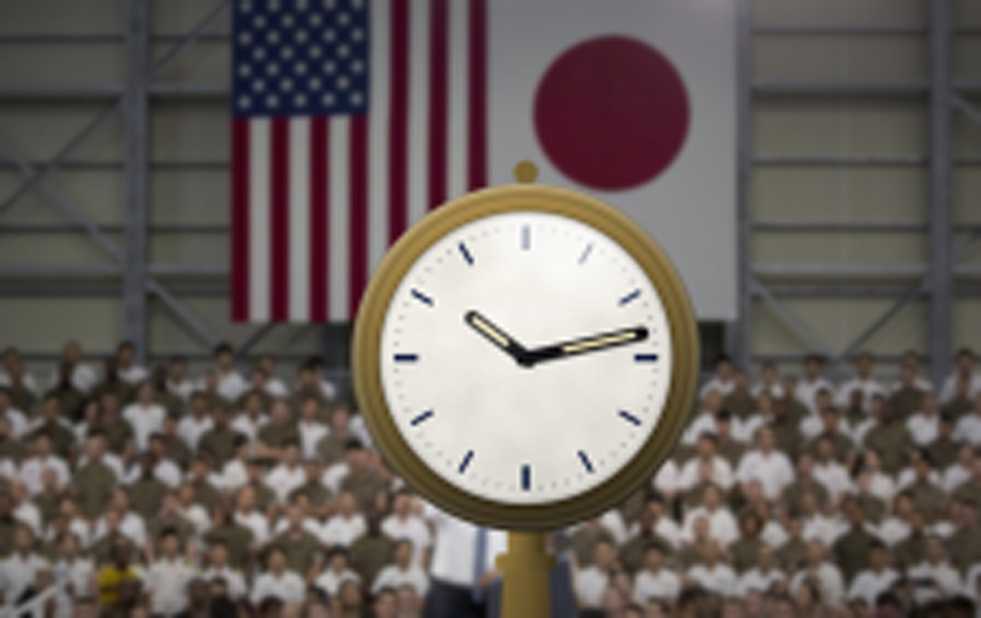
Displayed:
10,13
